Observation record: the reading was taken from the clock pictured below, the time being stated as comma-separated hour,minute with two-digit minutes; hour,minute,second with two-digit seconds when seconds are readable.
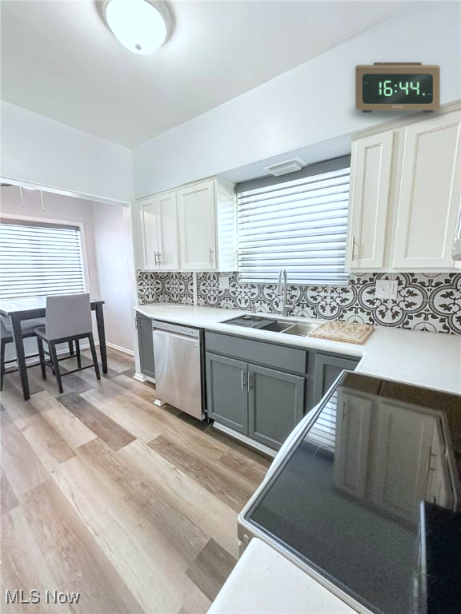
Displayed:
16,44
